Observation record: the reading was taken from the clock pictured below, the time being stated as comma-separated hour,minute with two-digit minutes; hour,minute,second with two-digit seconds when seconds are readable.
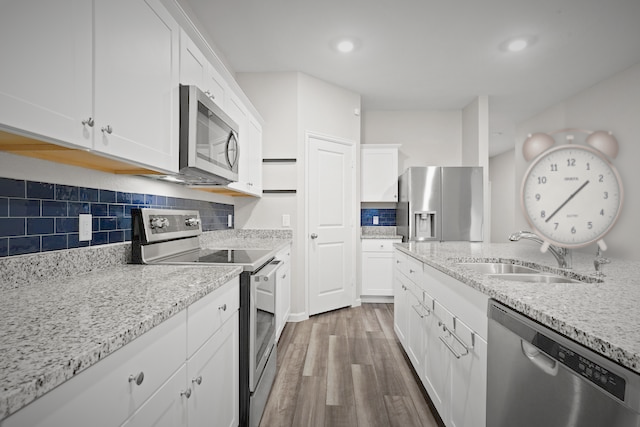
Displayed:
1,38
